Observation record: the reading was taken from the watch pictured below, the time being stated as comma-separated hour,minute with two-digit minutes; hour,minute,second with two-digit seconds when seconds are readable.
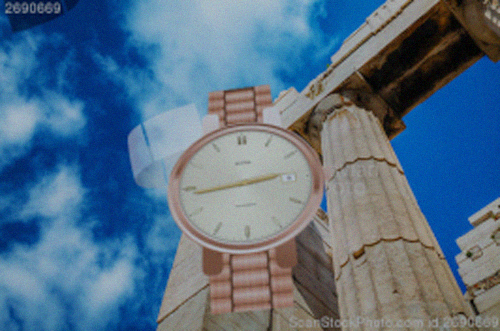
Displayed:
2,44
